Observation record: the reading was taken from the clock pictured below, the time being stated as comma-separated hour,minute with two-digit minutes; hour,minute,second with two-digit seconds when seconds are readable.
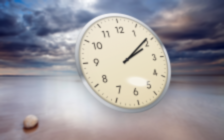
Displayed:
2,09
